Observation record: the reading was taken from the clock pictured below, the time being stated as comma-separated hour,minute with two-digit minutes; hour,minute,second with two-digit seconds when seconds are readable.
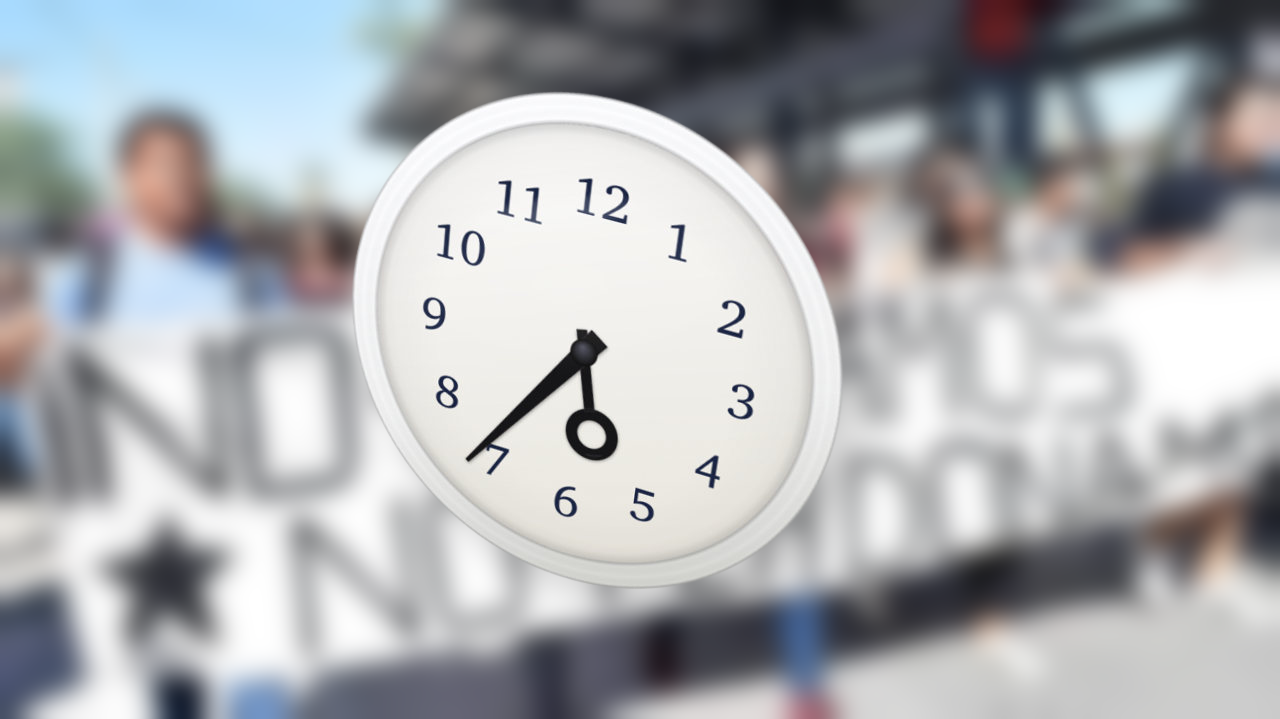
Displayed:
5,36
